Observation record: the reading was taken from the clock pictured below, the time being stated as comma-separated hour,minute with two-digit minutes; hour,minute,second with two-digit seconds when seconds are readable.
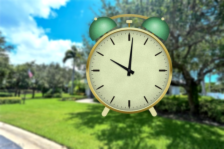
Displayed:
10,01
